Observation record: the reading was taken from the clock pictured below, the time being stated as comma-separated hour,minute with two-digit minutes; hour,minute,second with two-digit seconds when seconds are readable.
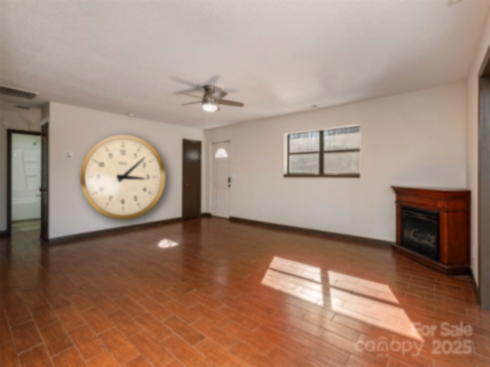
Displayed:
3,08
